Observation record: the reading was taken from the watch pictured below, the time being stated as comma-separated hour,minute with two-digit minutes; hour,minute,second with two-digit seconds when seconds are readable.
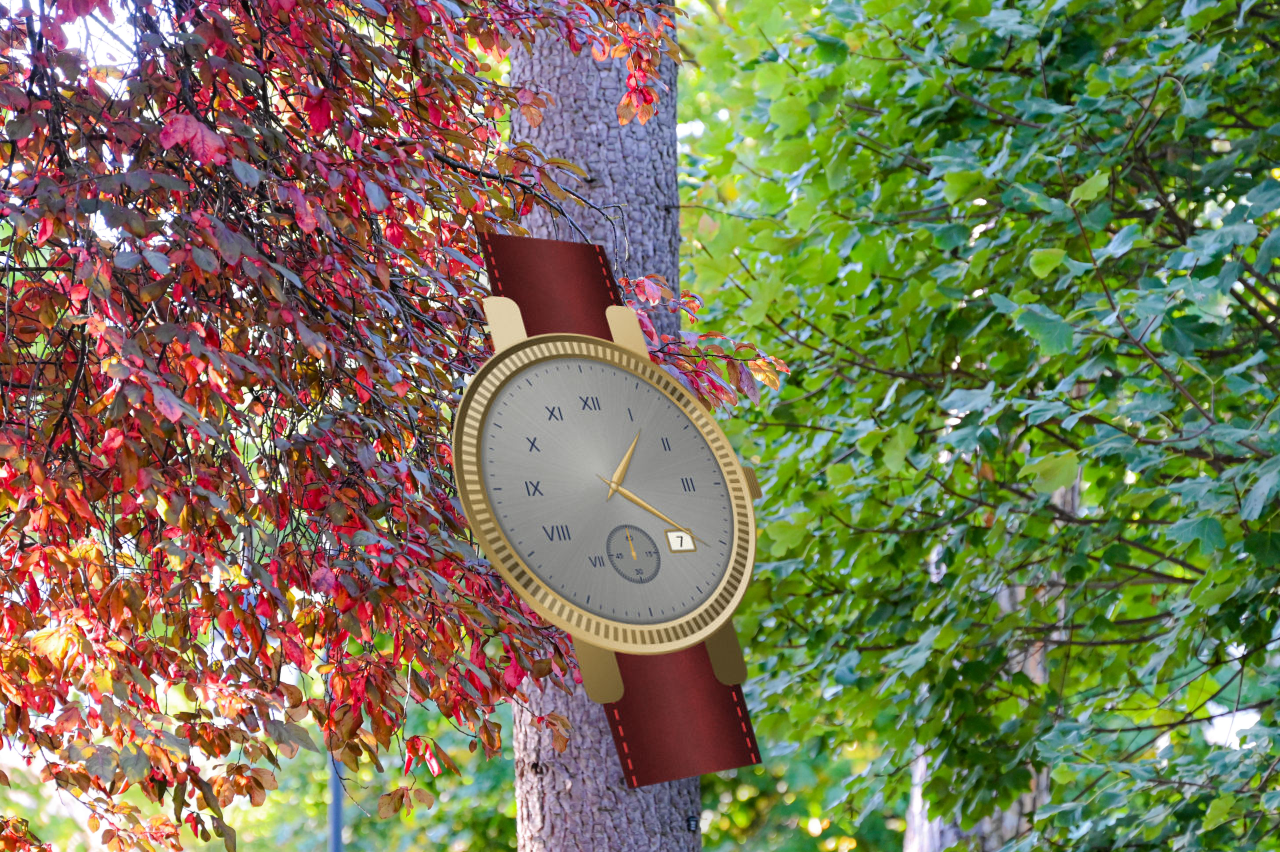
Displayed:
1,21
